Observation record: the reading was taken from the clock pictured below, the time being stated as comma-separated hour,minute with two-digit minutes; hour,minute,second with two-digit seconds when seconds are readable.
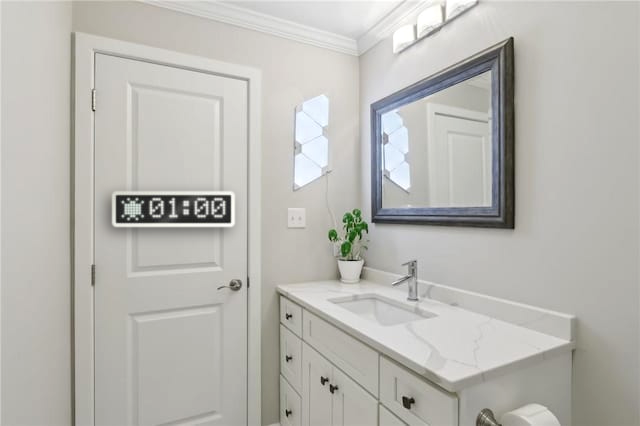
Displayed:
1,00
